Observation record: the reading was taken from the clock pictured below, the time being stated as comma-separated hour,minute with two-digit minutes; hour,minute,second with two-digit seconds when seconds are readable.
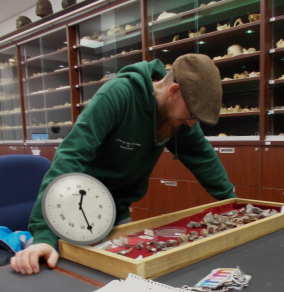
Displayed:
12,27
